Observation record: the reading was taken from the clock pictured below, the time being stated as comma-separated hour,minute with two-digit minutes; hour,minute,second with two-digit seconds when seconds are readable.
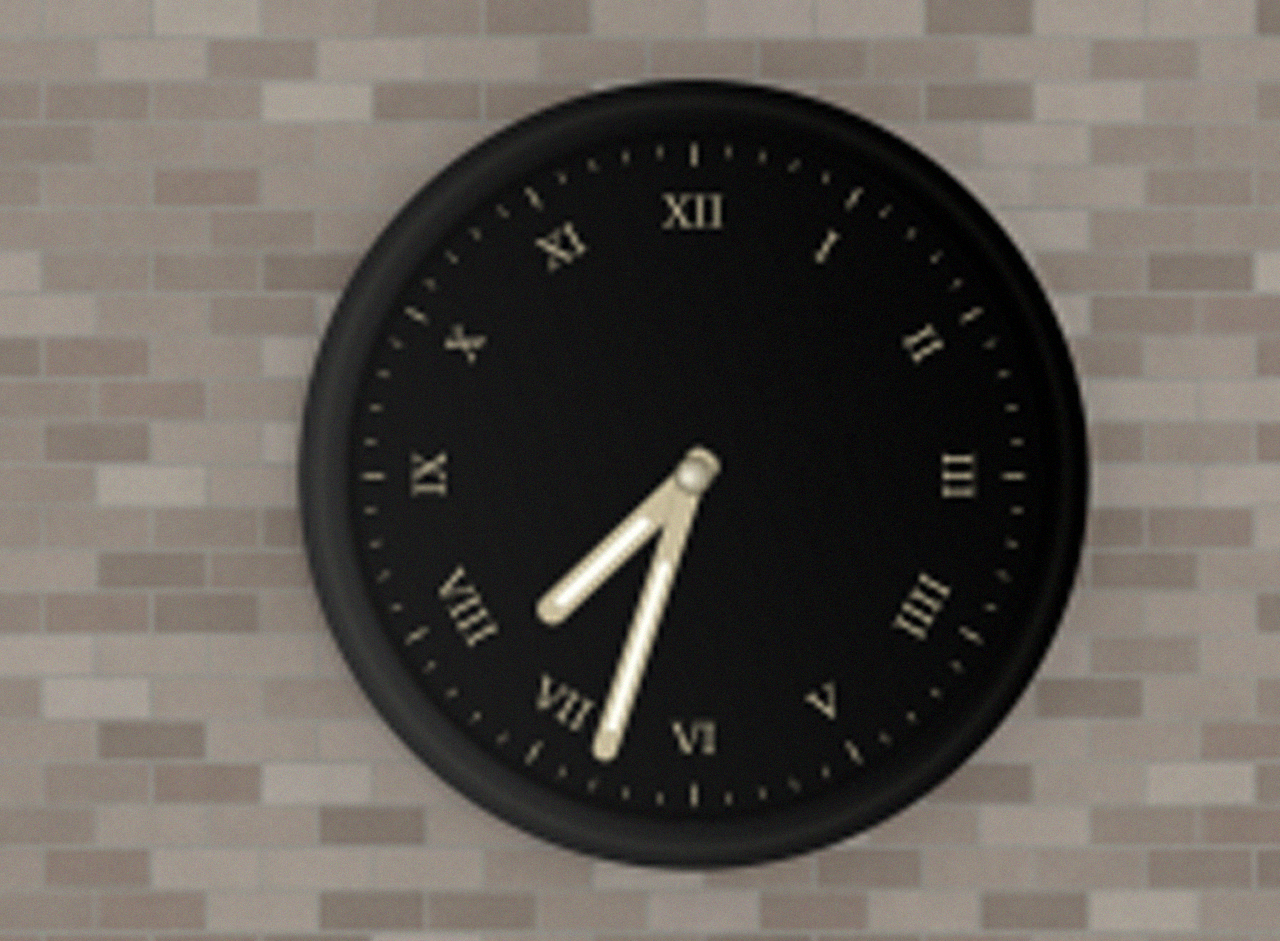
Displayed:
7,33
